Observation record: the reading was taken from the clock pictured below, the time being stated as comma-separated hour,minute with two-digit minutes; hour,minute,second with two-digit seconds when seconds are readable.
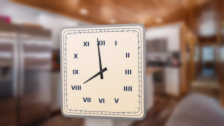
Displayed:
7,59
